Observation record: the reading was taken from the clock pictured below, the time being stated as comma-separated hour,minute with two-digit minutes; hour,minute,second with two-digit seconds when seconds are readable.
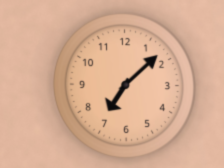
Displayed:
7,08
